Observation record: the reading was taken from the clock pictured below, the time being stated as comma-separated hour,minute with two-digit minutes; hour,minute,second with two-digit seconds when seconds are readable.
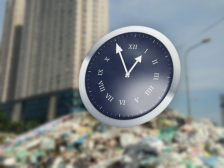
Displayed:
12,55
